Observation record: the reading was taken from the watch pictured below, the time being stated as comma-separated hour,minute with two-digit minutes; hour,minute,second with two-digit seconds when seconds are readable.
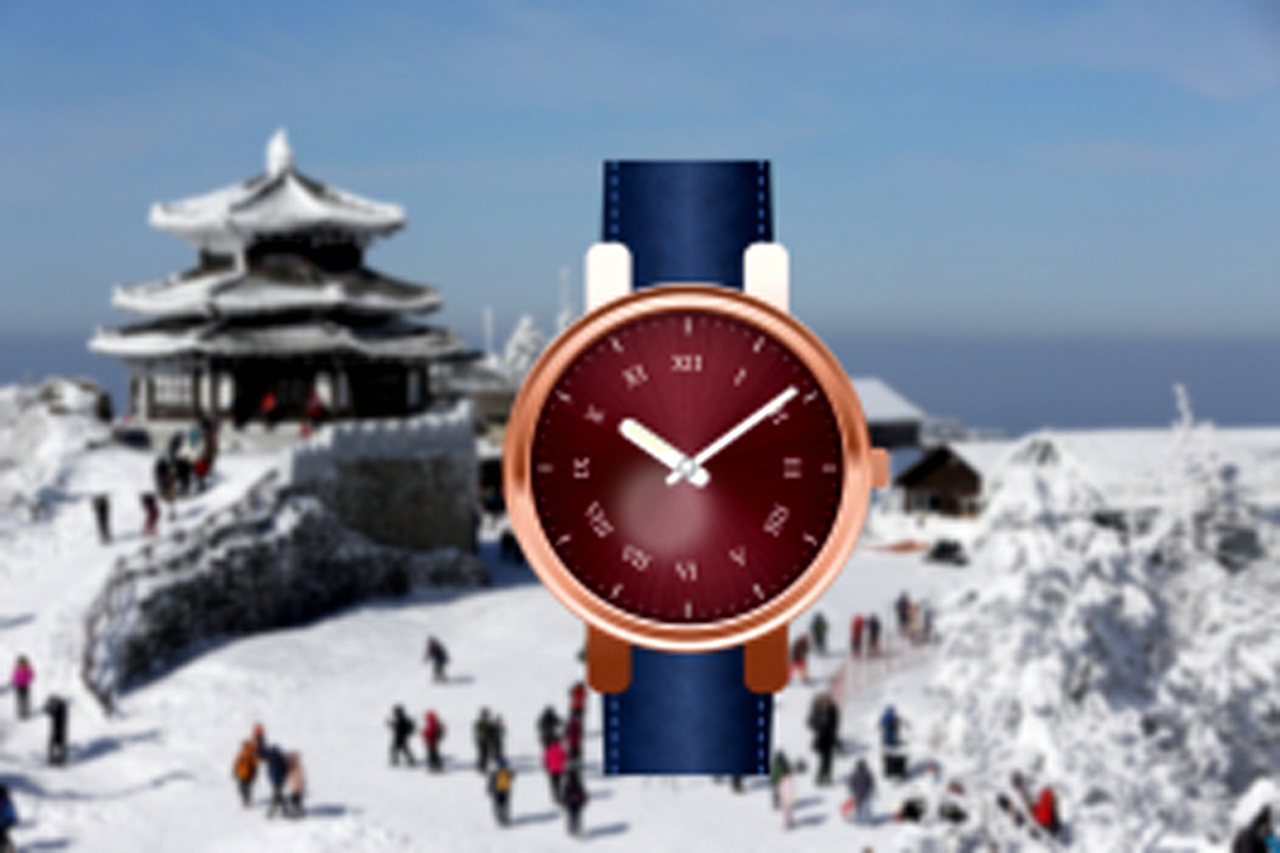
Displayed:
10,09
